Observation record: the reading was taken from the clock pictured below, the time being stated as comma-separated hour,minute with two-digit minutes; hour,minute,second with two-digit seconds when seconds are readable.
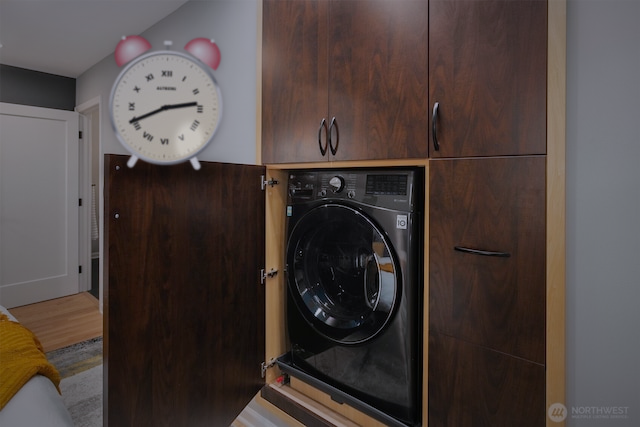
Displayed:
2,41
